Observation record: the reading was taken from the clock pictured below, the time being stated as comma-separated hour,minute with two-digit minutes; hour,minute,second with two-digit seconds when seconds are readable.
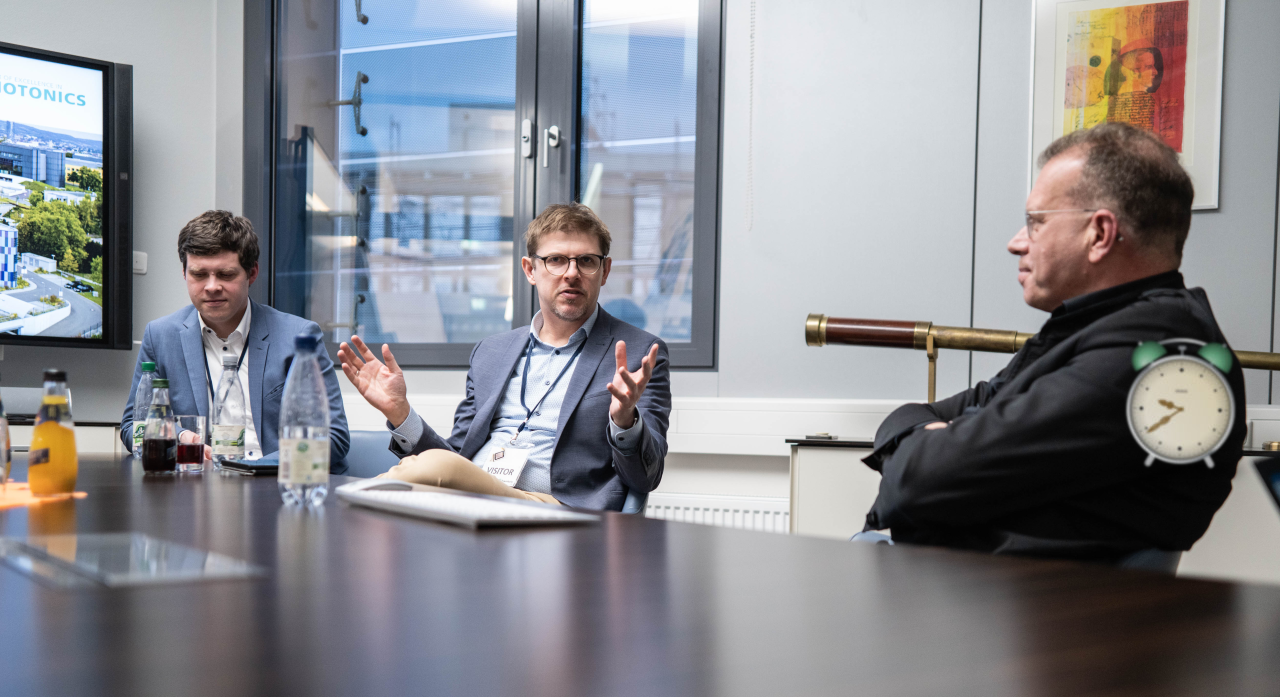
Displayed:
9,39
